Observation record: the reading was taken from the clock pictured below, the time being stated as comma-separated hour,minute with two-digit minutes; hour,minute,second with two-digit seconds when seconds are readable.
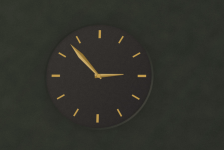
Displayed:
2,53
